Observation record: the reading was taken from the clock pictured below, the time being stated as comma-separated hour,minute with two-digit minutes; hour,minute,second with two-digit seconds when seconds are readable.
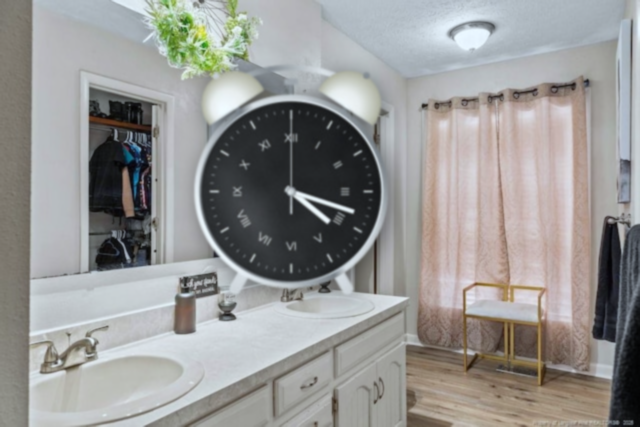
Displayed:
4,18,00
